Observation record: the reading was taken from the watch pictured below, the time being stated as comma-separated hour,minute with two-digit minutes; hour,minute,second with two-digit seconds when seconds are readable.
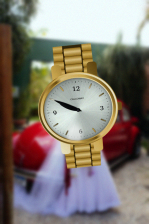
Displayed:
9,50
